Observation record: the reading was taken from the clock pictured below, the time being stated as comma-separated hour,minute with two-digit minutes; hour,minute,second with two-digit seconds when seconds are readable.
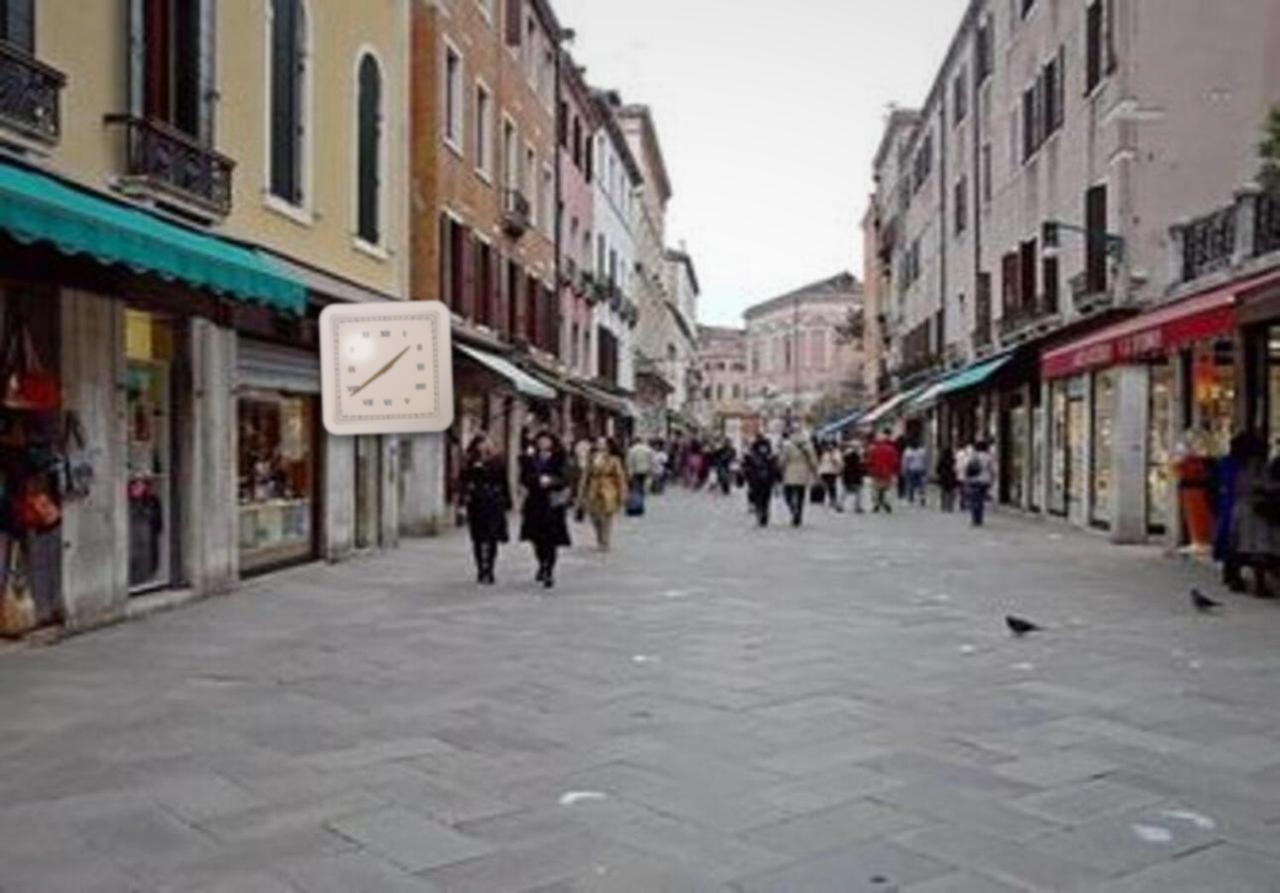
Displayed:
1,39
